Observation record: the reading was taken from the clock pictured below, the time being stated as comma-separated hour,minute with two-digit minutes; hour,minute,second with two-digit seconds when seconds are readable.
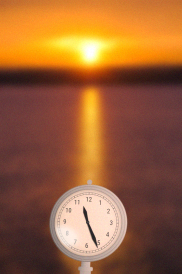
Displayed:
11,26
